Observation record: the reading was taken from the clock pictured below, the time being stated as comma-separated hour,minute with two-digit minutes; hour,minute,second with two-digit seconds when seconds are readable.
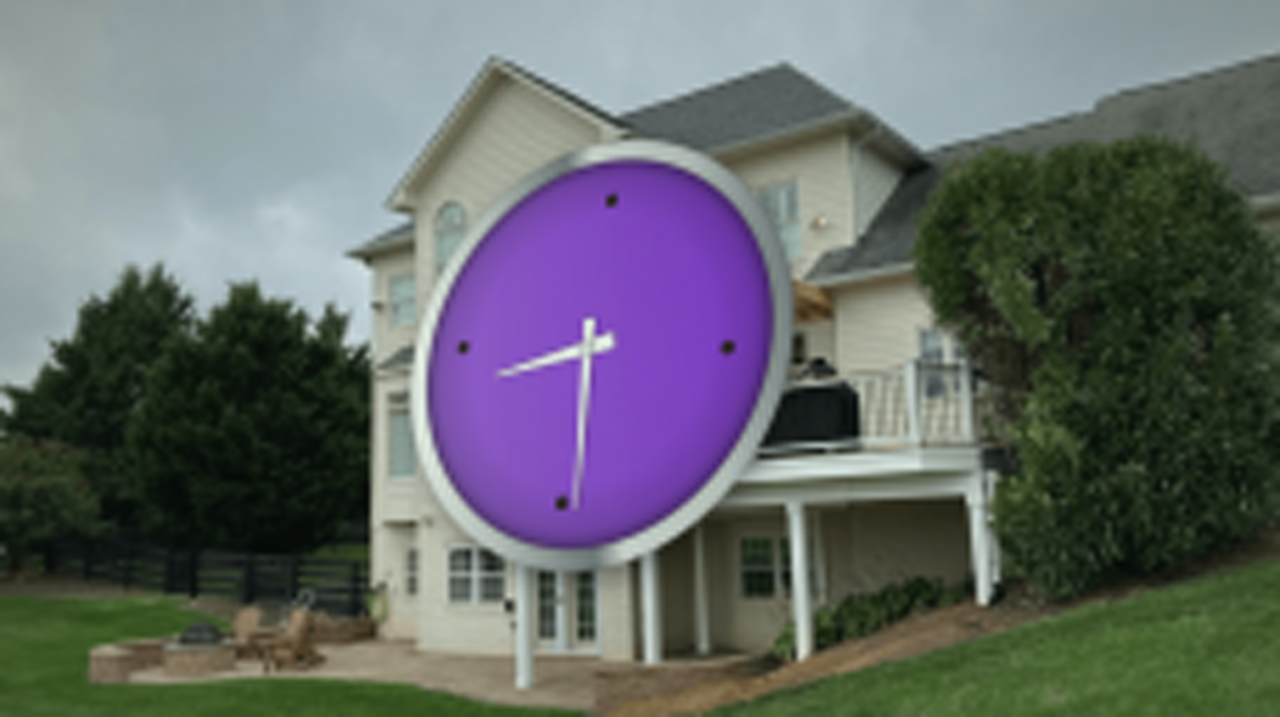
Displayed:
8,29
